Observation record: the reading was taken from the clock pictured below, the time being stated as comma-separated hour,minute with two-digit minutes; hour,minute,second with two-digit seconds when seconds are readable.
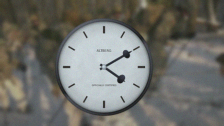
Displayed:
4,10
